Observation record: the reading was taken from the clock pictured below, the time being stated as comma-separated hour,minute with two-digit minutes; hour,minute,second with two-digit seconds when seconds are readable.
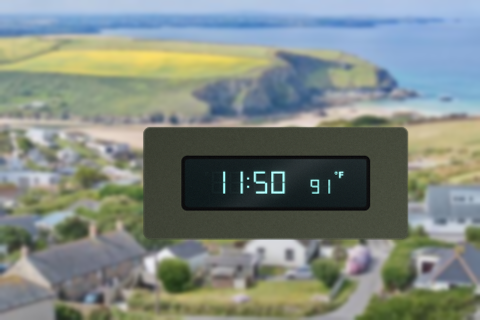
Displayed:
11,50
